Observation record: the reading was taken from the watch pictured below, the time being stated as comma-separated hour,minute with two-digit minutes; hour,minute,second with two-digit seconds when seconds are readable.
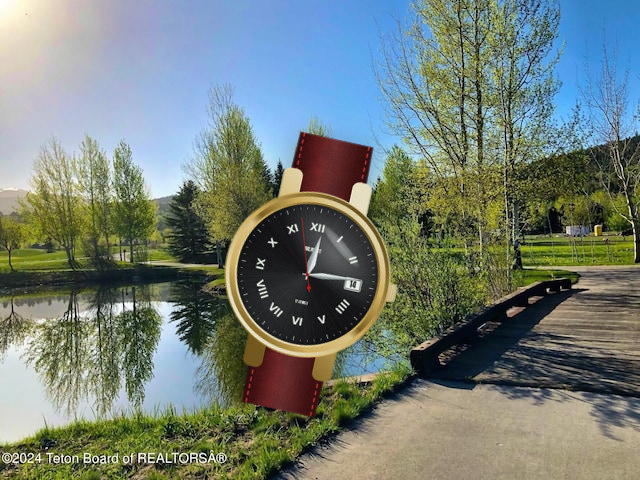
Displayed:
12,13,57
